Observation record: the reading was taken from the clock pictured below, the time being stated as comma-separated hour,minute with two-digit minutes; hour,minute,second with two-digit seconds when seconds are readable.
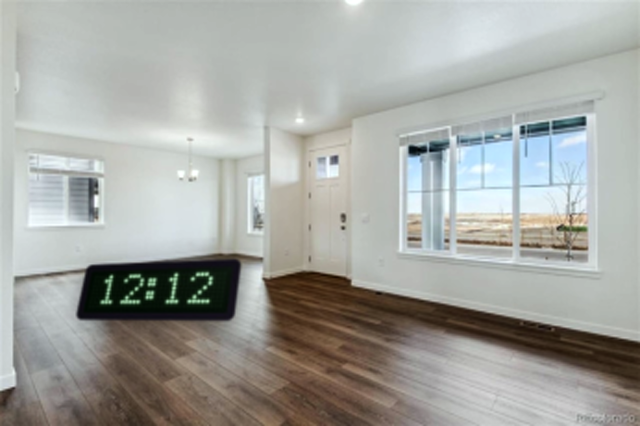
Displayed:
12,12
